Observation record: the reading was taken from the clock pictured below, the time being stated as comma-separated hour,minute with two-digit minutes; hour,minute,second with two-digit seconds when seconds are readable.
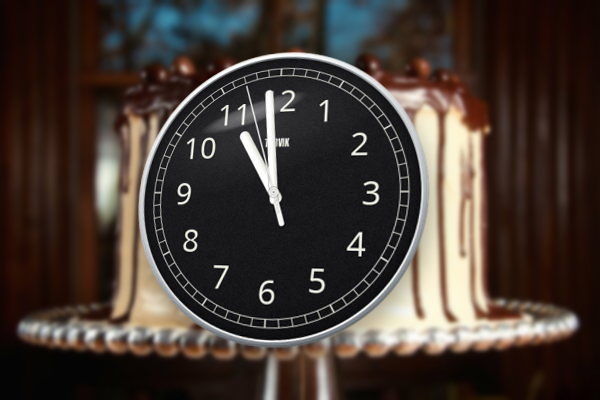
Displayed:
10,58,57
